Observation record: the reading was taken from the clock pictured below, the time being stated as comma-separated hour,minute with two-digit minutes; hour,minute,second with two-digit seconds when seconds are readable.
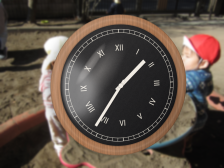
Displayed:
1,36
